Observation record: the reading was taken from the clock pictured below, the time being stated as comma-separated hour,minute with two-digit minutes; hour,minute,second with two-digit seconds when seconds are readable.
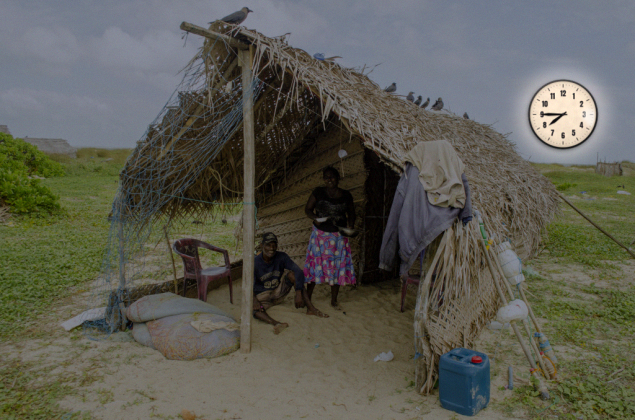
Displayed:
7,45
